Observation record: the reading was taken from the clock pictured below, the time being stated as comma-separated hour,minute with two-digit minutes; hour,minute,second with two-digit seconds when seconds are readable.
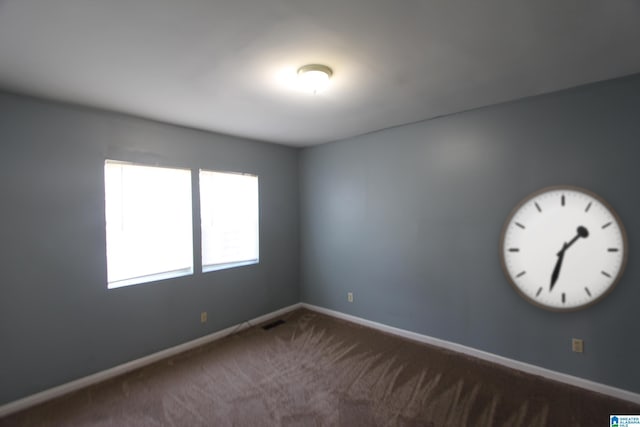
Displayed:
1,33
